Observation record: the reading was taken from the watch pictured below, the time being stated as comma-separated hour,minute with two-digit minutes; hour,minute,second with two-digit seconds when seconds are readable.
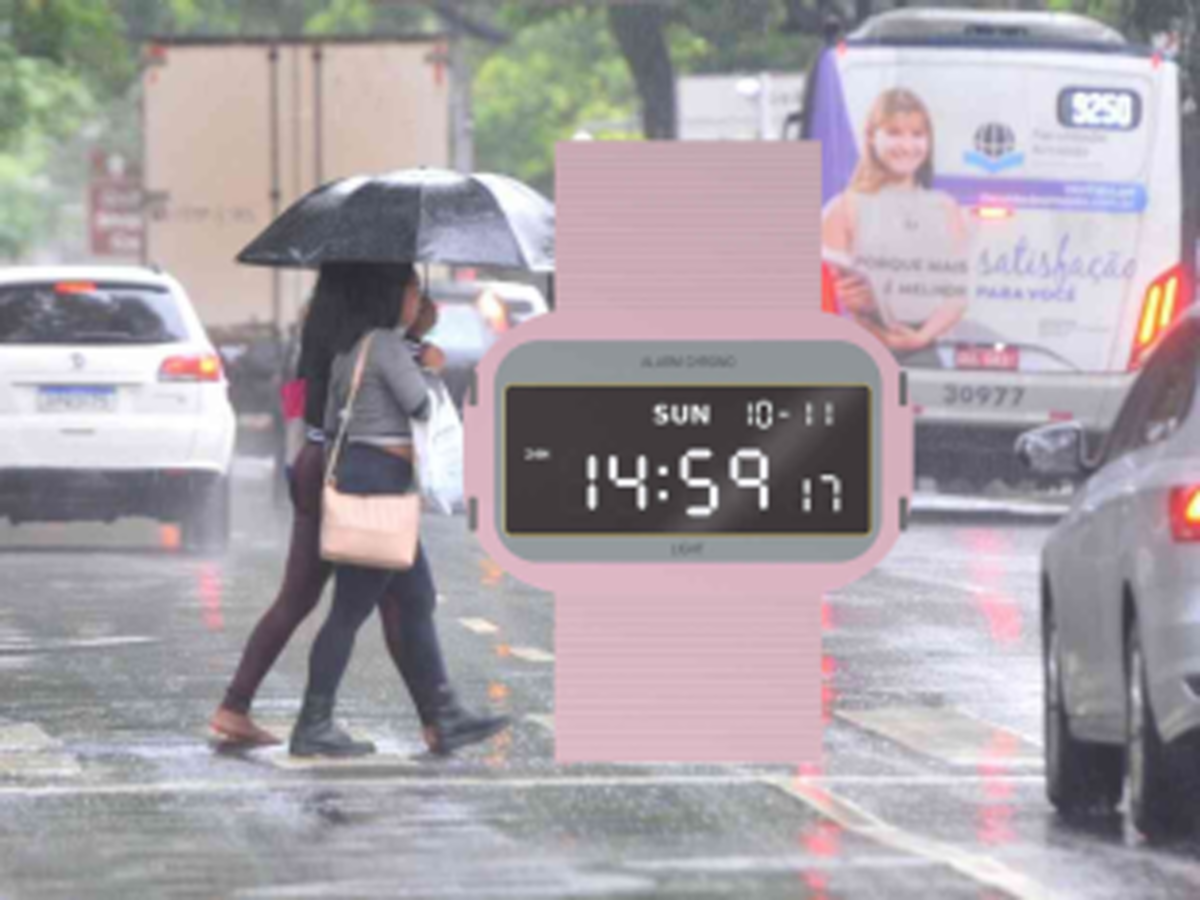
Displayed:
14,59,17
